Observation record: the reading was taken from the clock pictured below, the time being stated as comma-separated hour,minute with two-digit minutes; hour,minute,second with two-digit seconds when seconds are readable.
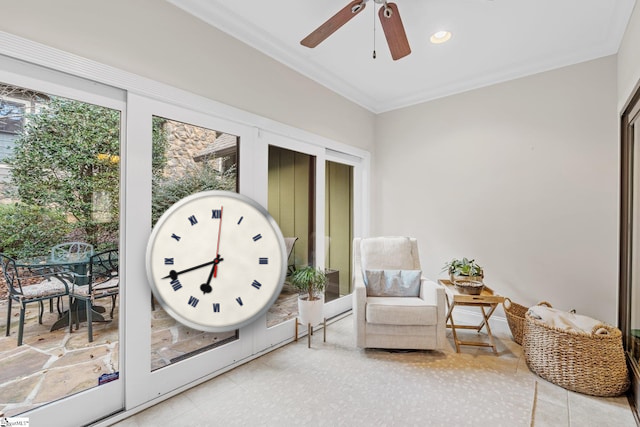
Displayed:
6,42,01
